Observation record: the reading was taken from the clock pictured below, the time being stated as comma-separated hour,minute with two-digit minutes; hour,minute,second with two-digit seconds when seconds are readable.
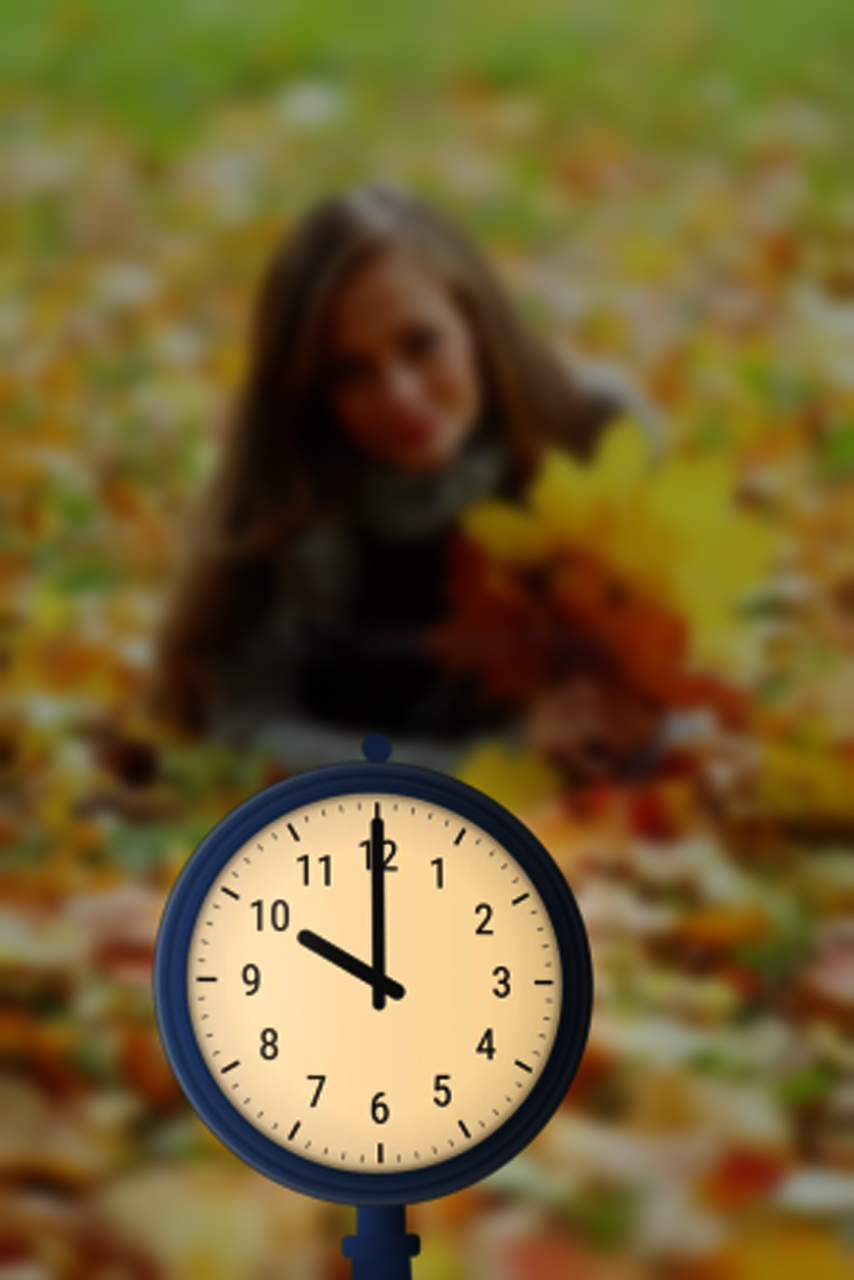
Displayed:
10,00
